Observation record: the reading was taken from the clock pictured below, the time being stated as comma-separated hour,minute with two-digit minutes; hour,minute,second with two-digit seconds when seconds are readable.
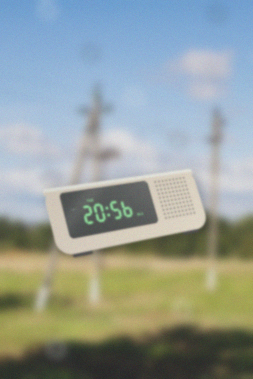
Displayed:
20,56
